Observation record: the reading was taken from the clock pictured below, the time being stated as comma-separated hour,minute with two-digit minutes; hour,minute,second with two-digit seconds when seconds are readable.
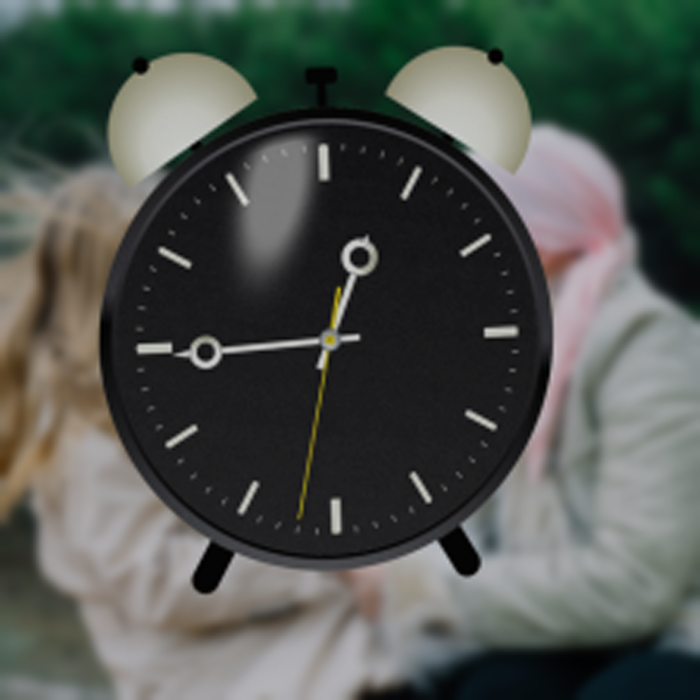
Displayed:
12,44,32
